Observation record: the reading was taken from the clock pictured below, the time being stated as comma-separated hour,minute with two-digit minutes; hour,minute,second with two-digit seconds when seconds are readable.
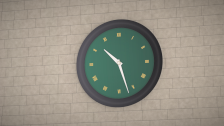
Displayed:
10,27
